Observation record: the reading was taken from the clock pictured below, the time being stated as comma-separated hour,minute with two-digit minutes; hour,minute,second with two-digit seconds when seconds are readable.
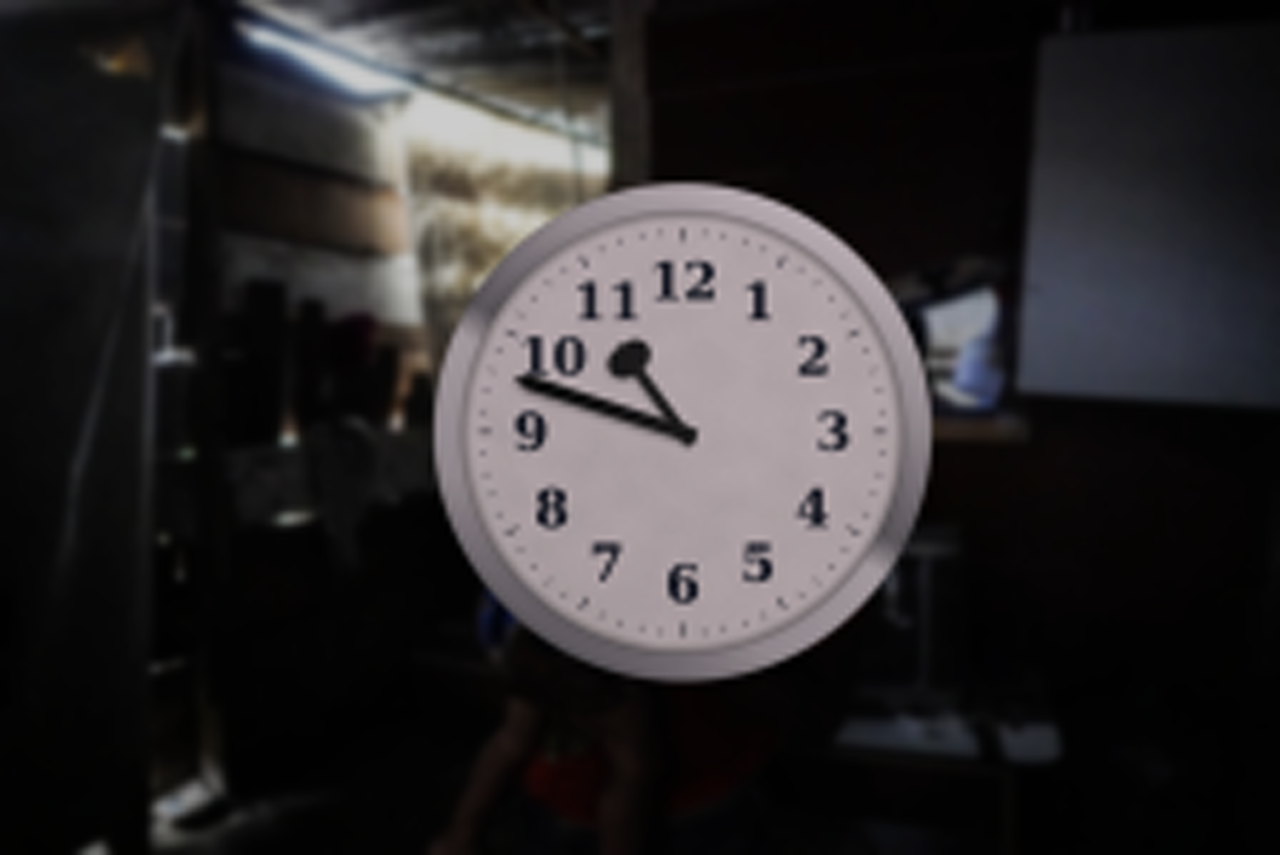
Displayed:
10,48
